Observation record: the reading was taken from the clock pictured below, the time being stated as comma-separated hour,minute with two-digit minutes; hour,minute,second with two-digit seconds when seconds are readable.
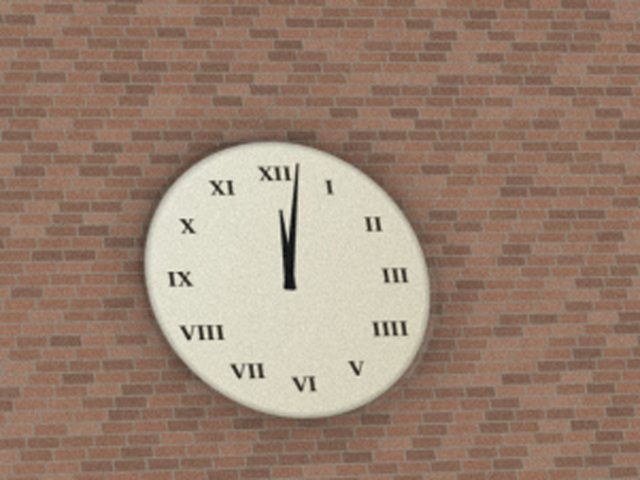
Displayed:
12,02
